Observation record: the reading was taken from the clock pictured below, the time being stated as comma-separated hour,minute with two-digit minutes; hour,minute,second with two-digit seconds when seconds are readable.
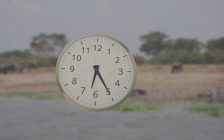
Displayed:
6,25
